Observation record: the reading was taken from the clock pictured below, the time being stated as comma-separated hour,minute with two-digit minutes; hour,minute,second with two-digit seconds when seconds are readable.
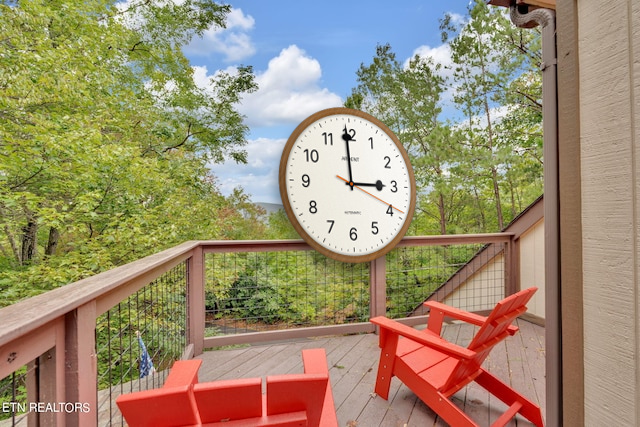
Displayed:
2,59,19
